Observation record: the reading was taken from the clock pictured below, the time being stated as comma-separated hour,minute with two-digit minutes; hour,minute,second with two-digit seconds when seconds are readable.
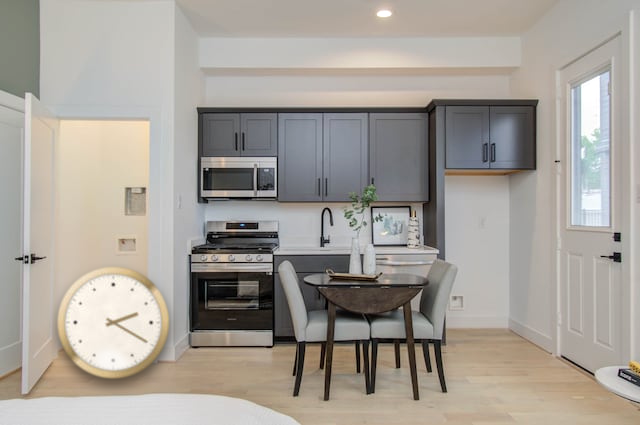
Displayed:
2,20
